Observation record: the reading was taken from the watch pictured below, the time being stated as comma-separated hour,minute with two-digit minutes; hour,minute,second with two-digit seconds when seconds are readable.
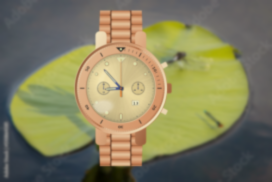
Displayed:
8,53
